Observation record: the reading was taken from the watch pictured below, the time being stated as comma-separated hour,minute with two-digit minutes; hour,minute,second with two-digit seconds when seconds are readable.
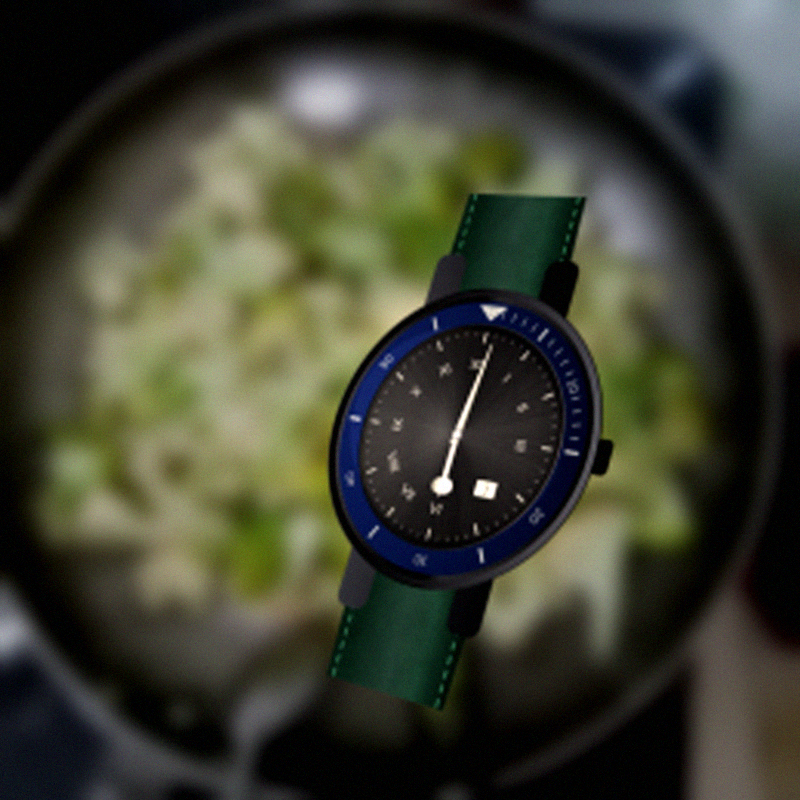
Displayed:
6,01
